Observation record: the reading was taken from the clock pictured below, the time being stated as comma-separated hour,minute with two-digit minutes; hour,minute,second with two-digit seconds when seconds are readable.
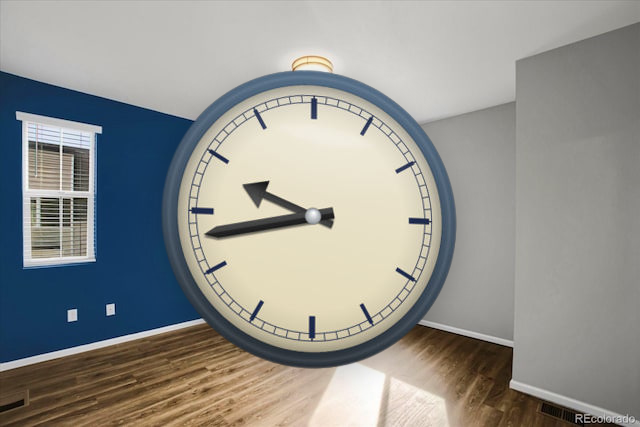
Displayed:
9,43
